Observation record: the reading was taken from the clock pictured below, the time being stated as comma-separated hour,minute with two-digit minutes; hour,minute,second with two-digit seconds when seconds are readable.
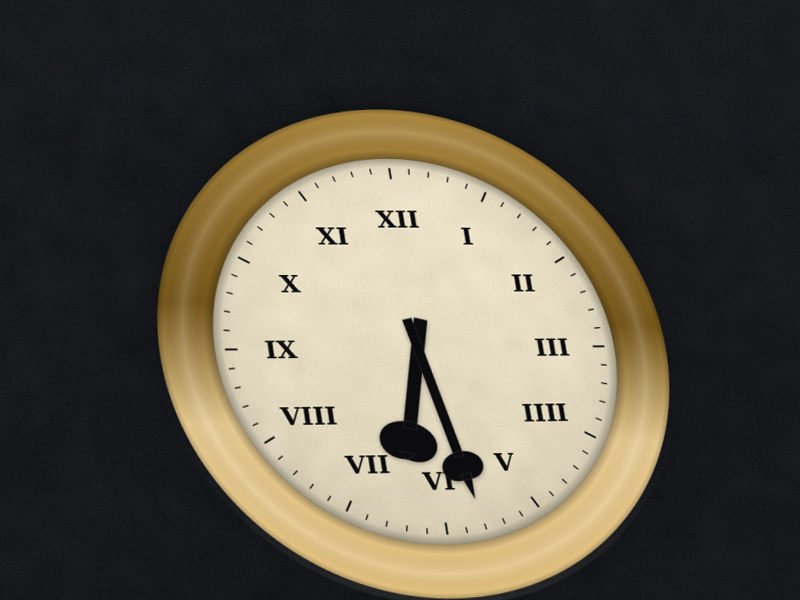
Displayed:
6,28
